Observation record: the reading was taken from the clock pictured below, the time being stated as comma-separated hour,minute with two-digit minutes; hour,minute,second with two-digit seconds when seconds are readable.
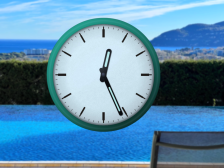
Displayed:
12,26
